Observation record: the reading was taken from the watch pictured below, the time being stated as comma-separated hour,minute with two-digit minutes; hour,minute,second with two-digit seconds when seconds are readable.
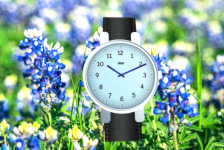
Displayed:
10,11
